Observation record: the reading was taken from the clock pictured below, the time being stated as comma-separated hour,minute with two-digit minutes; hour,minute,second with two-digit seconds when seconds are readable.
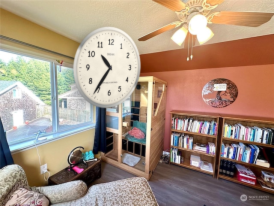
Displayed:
10,36
